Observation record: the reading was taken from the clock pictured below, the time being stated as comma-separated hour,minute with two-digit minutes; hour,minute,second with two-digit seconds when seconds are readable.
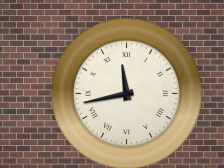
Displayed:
11,43
